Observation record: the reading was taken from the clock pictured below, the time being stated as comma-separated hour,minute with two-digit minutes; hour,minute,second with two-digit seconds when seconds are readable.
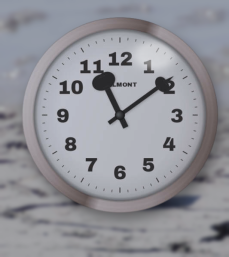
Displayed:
11,09
